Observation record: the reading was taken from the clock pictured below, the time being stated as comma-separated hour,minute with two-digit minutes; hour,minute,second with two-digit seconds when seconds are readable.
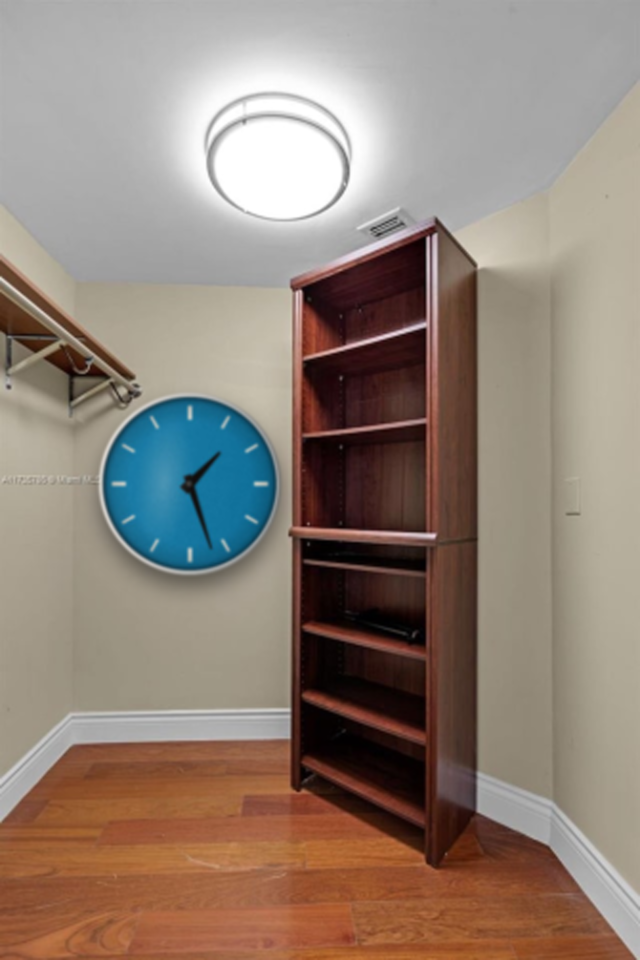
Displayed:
1,27
